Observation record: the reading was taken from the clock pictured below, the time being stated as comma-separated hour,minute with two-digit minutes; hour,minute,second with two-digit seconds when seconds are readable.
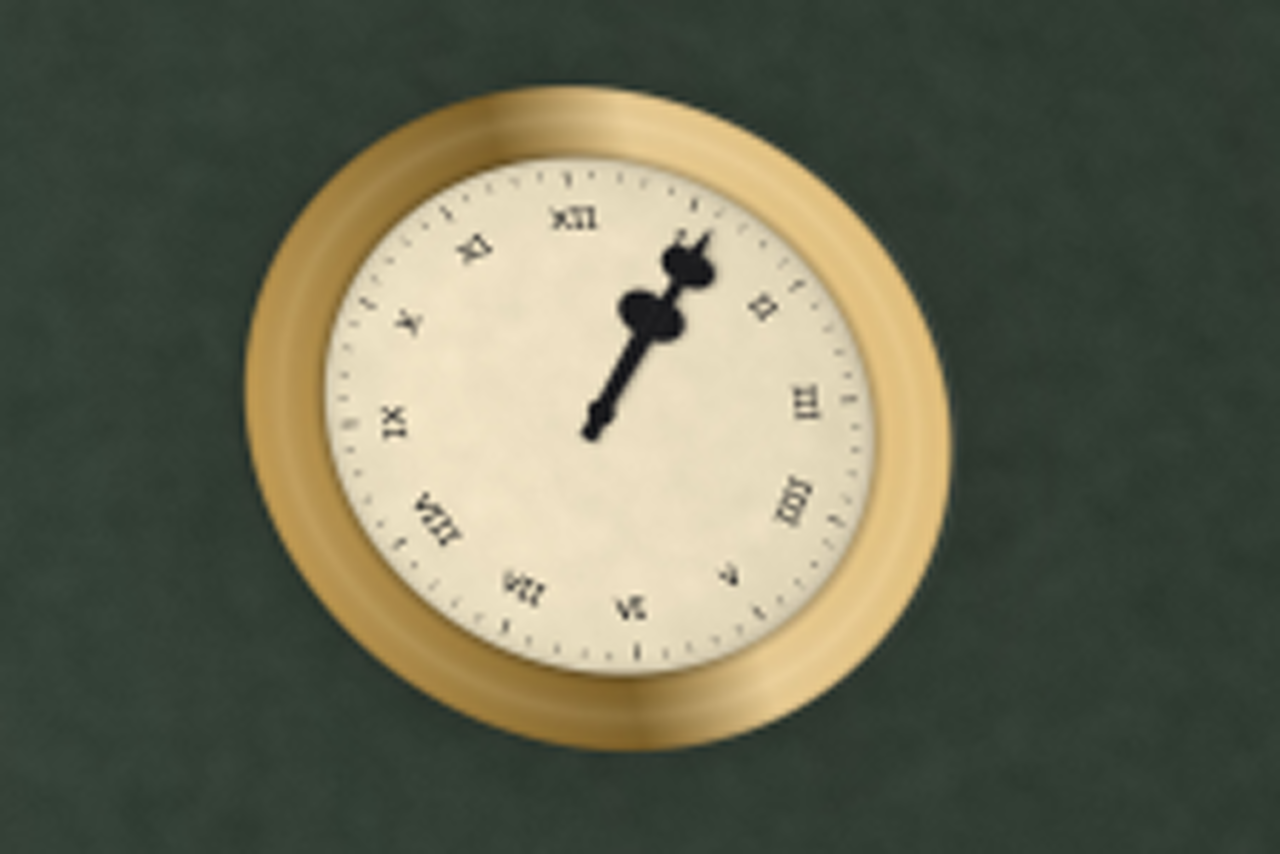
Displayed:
1,06
